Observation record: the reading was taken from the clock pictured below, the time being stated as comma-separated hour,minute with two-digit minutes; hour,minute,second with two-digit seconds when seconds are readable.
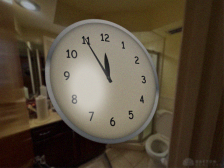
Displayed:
11,55
